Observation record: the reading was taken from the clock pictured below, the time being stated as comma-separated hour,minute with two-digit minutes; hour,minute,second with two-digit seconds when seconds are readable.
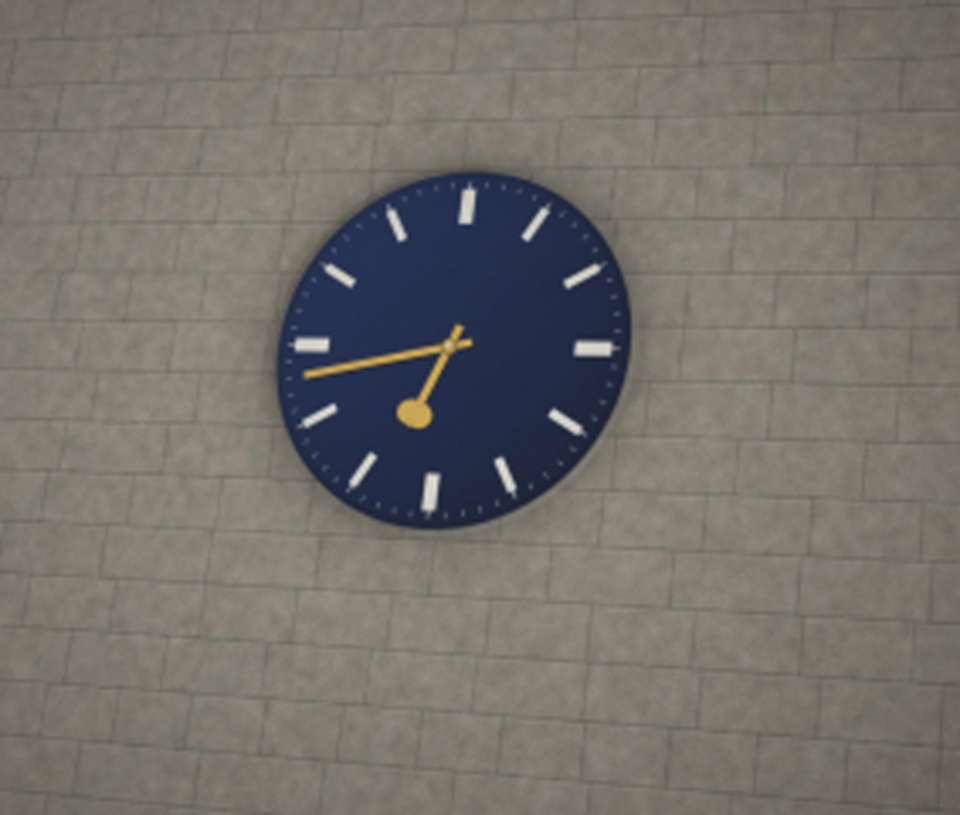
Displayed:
6,43
